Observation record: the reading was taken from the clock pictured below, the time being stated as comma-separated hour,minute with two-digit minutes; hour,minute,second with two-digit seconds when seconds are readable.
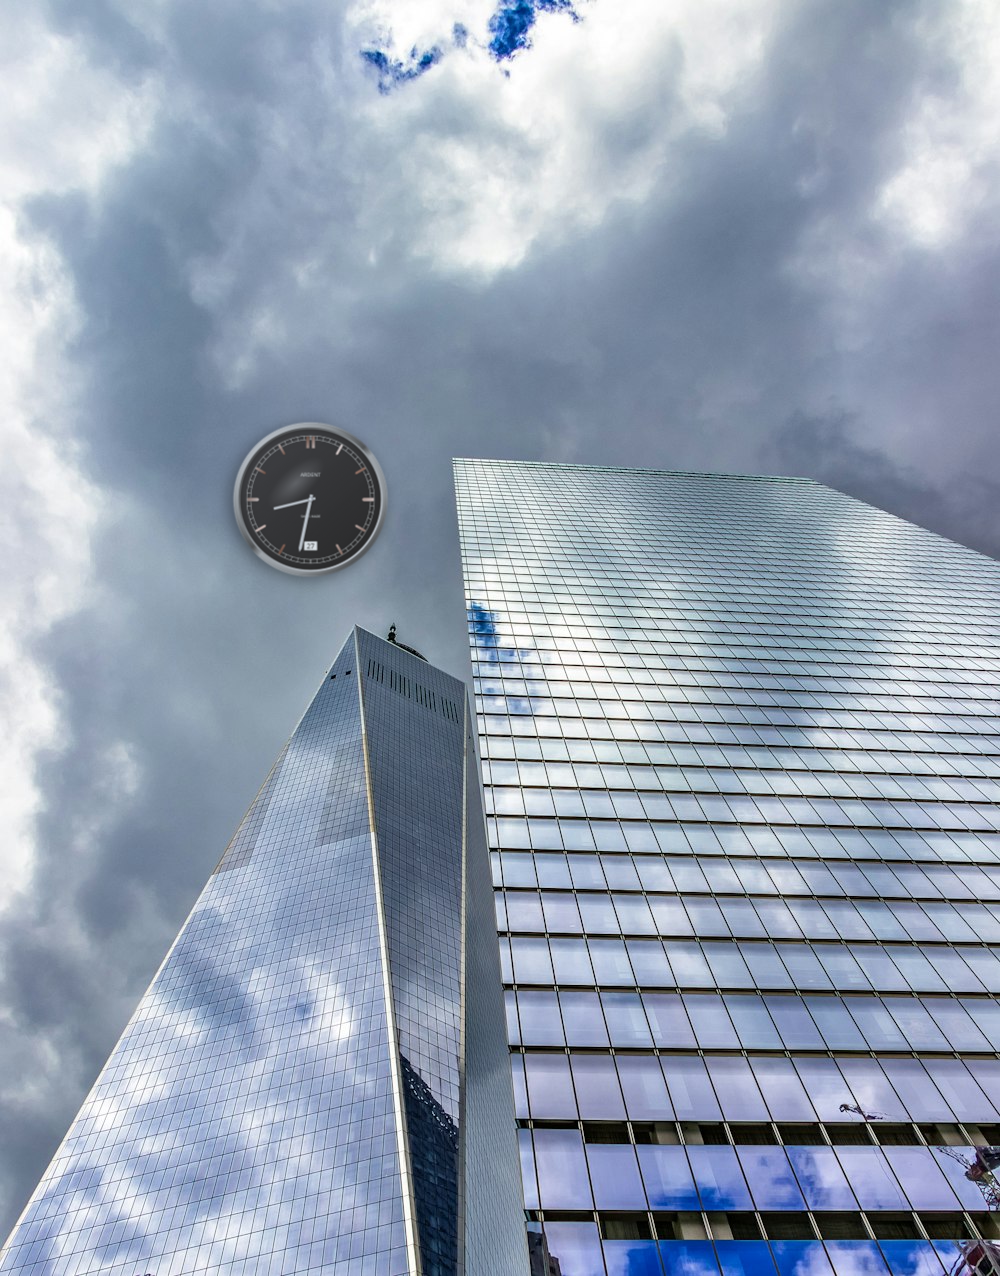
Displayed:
8,32
